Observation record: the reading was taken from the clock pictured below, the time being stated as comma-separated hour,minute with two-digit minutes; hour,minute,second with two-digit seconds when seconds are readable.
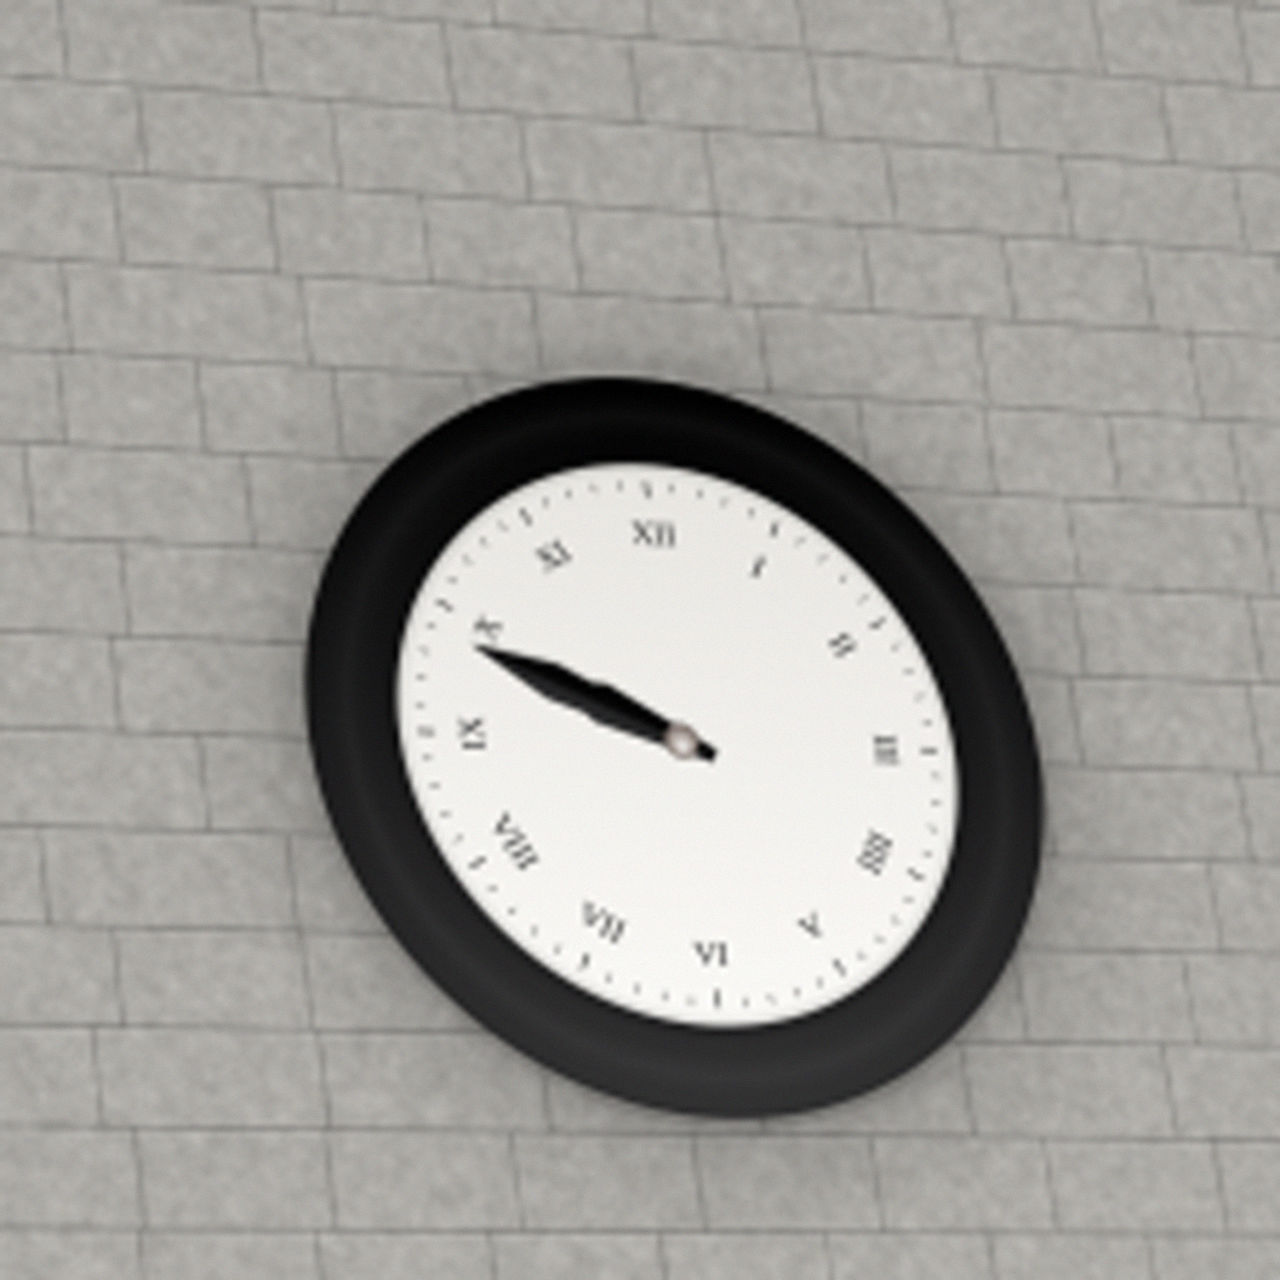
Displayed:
9,49
